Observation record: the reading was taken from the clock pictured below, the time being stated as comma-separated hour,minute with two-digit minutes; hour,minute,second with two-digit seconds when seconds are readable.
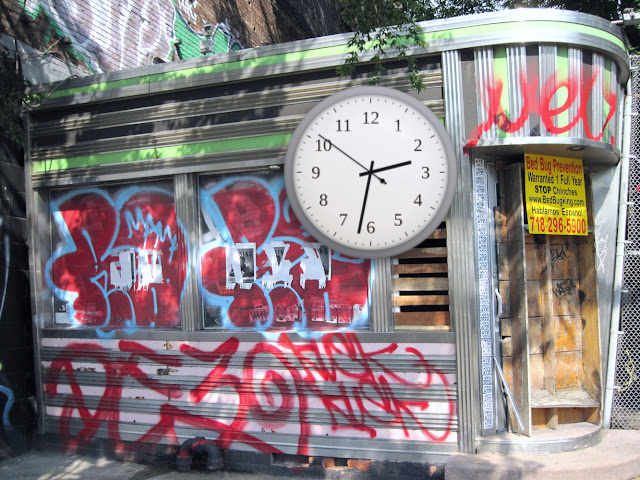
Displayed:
2,31,51
